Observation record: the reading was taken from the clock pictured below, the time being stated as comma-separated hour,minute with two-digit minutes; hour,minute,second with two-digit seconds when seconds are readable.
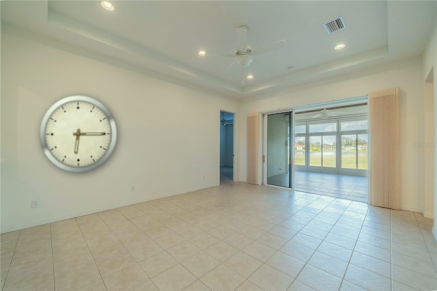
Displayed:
6,15
